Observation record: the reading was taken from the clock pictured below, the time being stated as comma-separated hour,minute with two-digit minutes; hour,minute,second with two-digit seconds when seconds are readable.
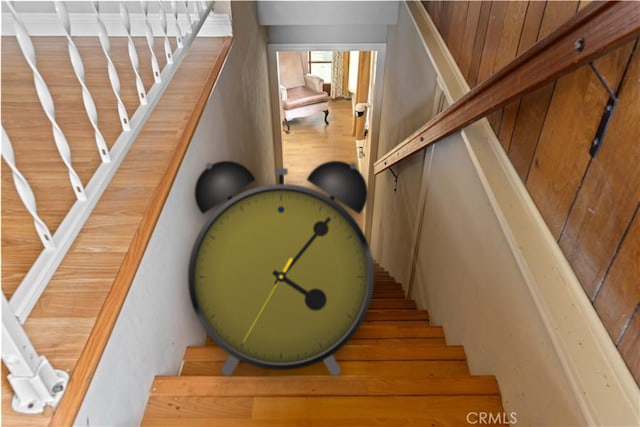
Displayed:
4,06,35
